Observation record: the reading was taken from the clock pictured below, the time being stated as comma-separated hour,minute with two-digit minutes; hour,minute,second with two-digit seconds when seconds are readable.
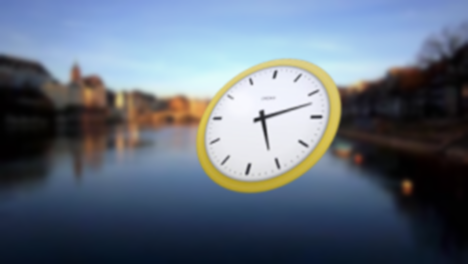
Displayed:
5,12
